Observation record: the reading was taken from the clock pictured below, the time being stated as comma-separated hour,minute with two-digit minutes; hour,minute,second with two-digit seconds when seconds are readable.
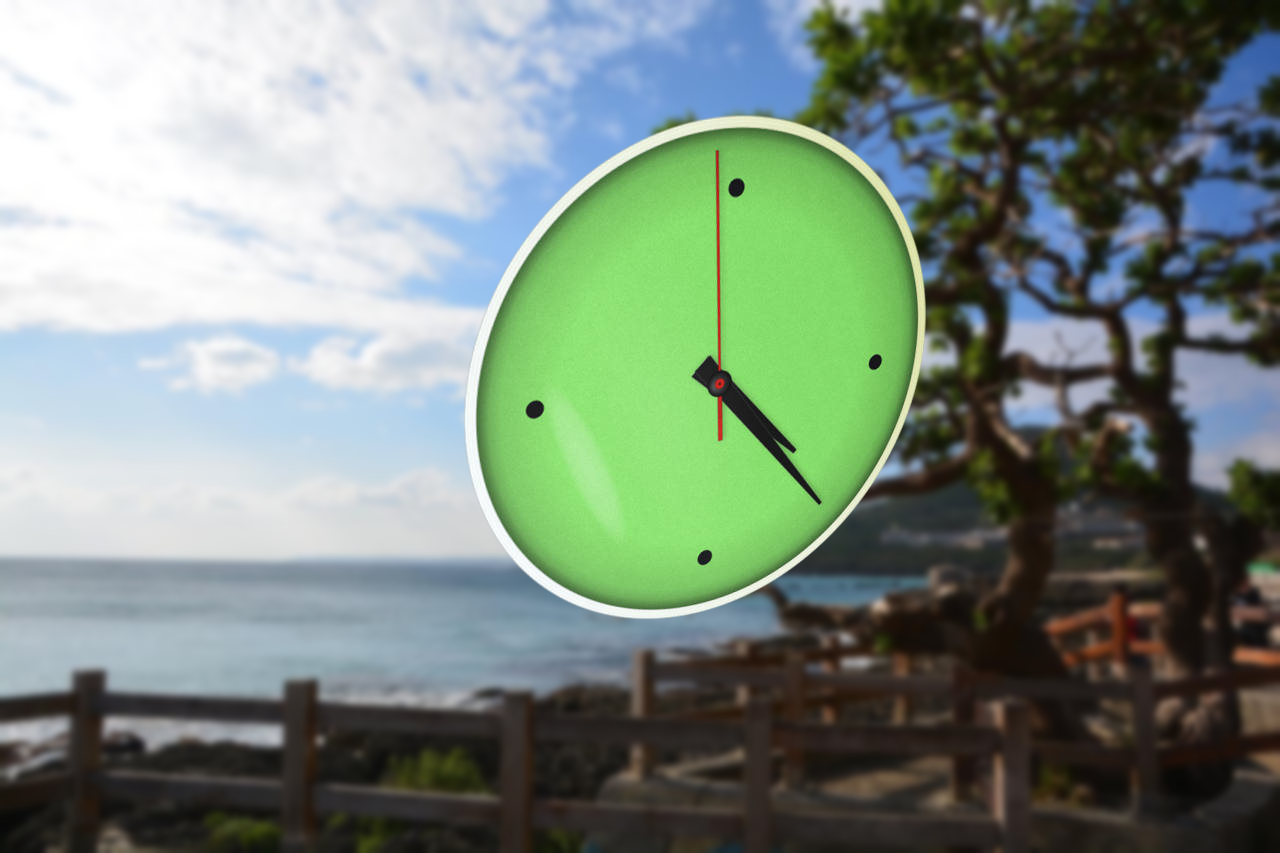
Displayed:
4,22,59
